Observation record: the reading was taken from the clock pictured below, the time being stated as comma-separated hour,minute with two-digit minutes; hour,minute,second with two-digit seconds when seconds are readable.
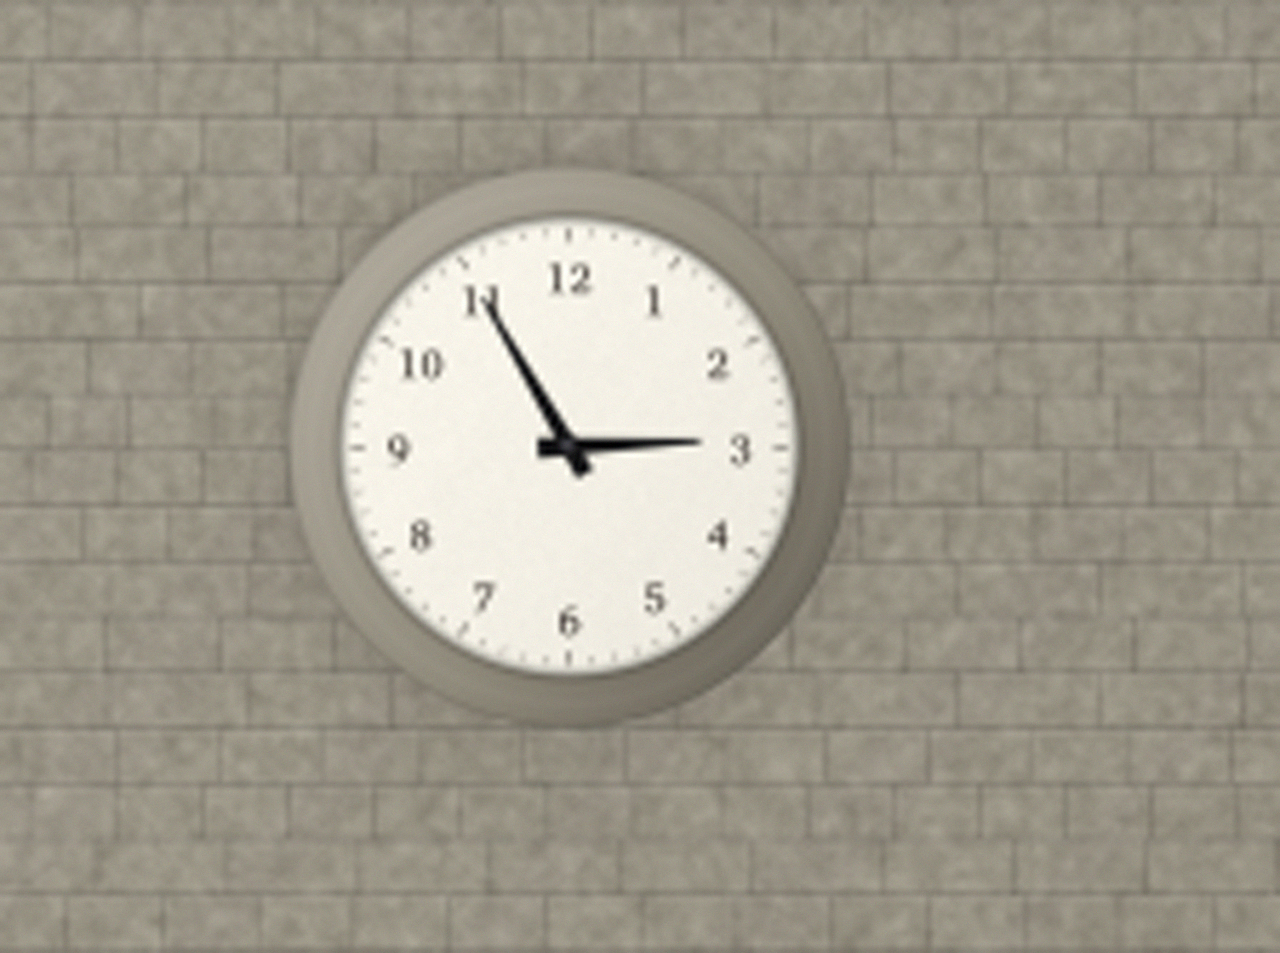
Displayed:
2,55
